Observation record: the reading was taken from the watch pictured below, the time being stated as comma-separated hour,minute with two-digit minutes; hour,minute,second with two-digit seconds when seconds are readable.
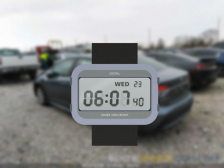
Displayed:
6,07,40
